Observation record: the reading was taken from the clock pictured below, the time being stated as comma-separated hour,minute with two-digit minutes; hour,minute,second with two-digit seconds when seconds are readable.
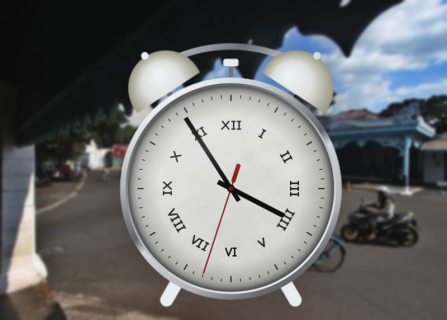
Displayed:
3,54,33
